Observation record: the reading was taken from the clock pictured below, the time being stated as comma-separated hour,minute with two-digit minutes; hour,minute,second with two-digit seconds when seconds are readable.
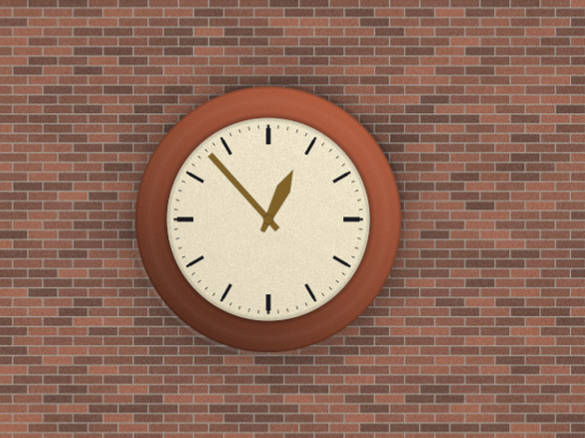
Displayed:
12,53
